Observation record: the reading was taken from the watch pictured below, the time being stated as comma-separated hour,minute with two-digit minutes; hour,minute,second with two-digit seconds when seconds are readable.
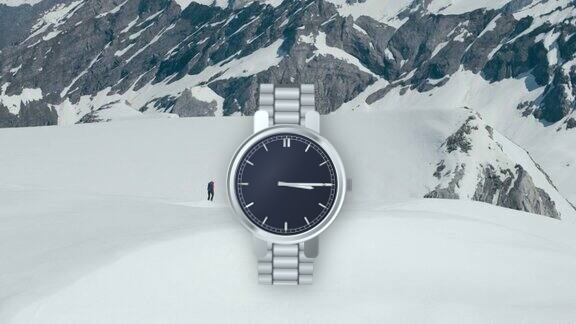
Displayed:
3,15
